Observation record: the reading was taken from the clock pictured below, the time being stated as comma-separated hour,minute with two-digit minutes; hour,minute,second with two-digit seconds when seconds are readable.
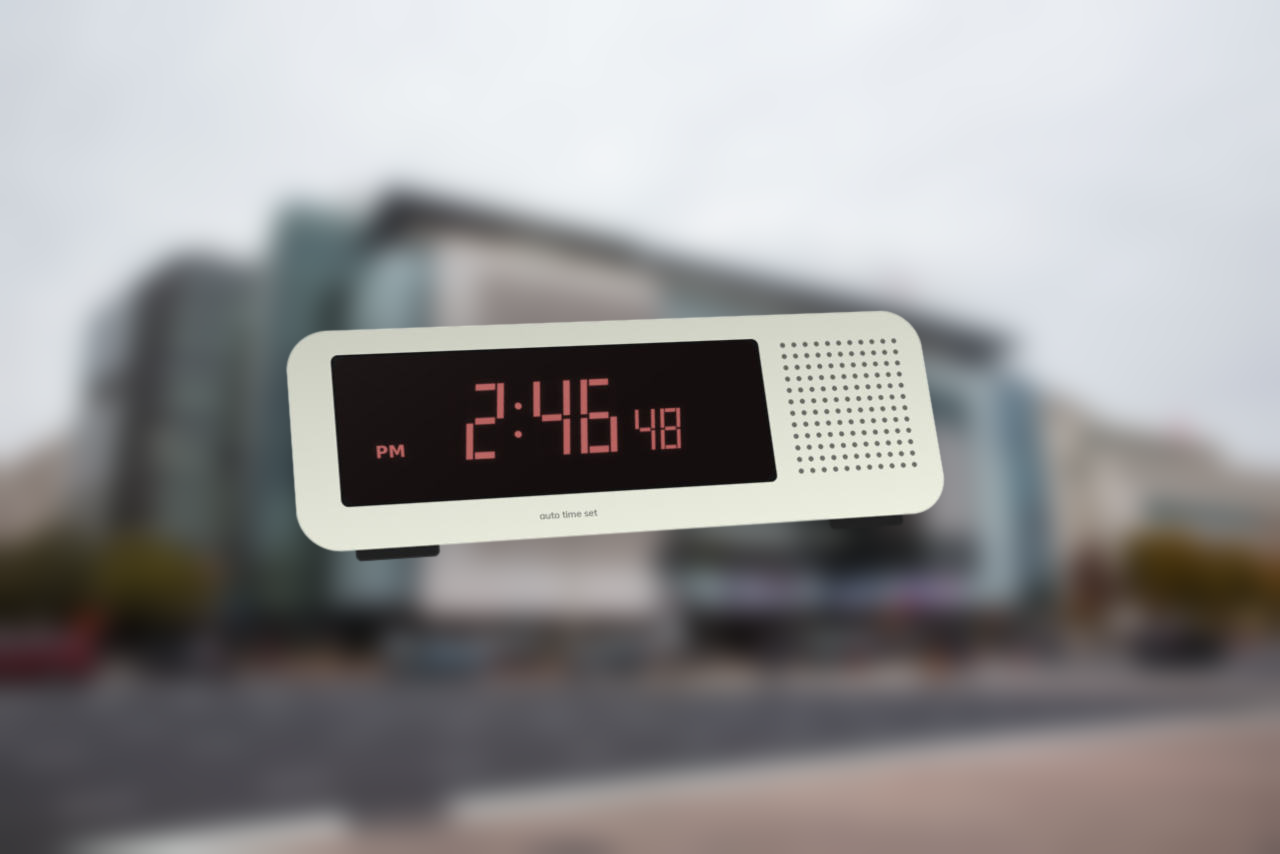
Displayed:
2,46,48
